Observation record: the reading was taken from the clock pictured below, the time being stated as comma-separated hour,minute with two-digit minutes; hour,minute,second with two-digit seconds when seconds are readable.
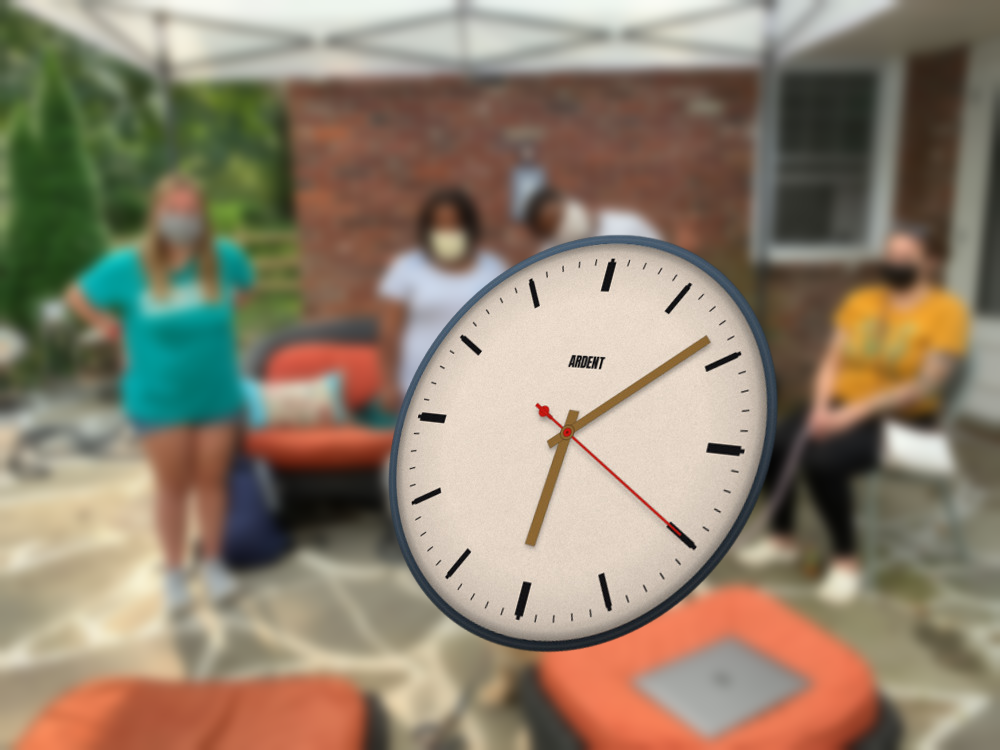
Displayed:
6,08,20
